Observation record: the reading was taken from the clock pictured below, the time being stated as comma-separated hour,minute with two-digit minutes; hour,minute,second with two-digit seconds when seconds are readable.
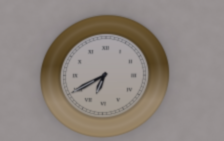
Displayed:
6,40
